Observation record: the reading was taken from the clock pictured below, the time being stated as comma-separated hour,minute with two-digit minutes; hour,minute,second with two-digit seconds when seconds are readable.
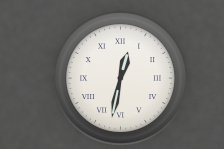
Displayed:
12,32
